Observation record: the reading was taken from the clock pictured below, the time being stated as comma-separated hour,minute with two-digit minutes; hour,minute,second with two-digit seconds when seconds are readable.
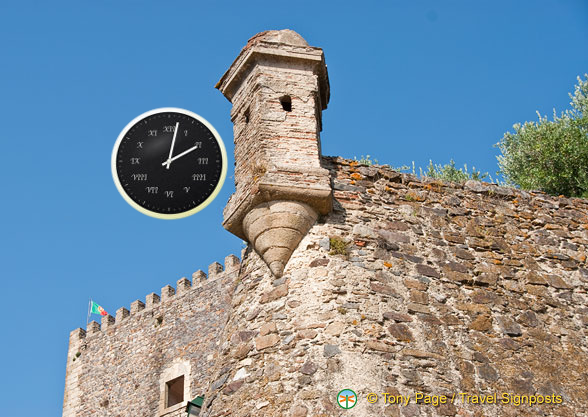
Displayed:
2,02
